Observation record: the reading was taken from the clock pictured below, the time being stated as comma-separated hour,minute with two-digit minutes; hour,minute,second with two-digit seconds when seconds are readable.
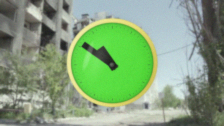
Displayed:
10,51
